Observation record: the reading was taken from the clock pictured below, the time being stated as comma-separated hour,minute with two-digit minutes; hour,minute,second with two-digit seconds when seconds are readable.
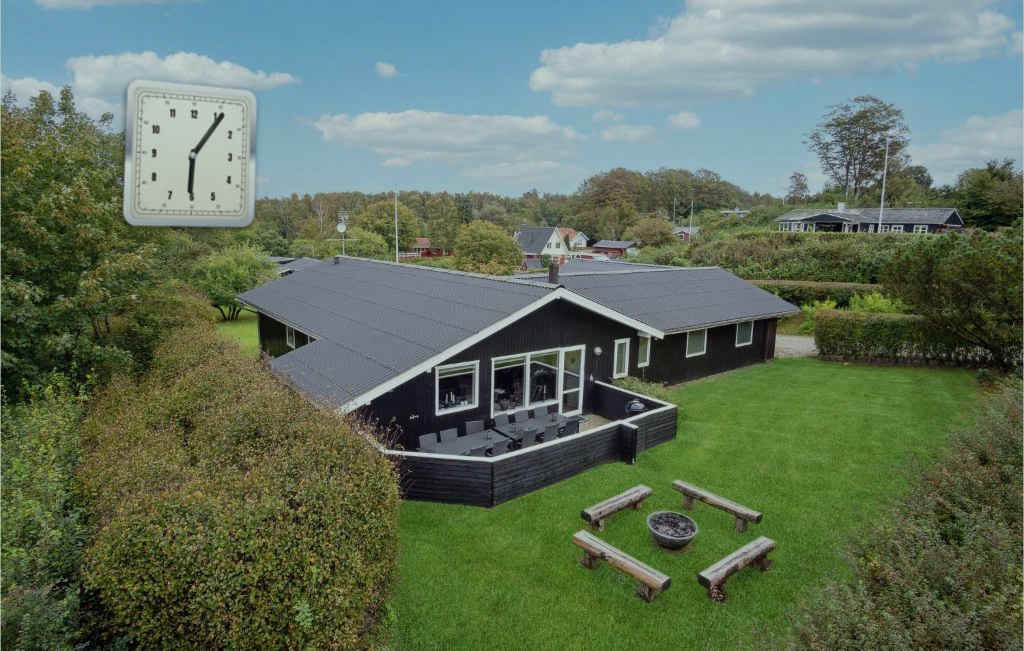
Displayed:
6,06
